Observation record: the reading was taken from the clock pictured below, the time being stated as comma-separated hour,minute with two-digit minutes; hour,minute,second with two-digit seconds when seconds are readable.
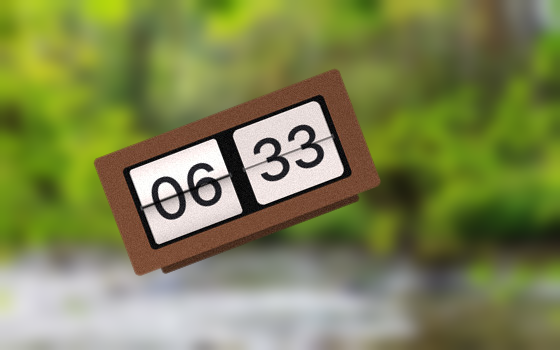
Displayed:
6,33
